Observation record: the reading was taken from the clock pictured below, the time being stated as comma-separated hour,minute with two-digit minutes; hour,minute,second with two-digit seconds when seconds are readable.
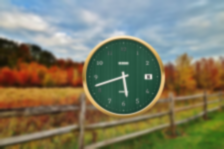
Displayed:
5,42
